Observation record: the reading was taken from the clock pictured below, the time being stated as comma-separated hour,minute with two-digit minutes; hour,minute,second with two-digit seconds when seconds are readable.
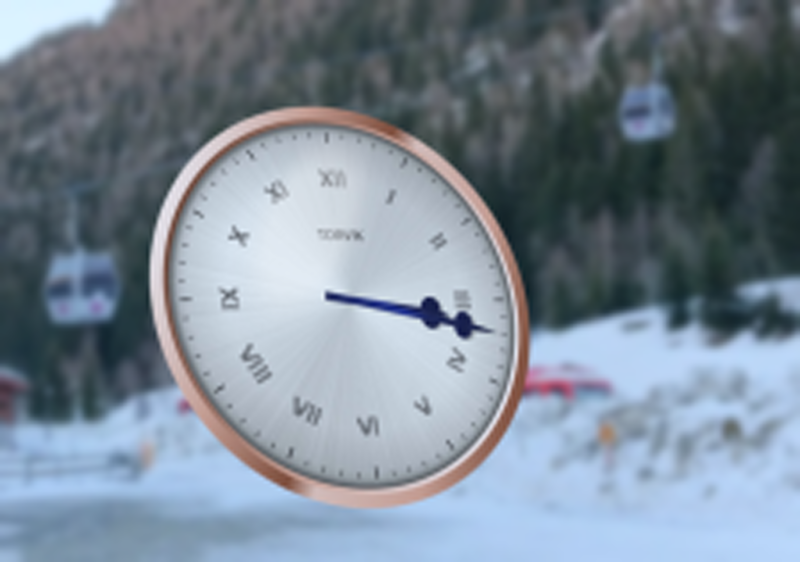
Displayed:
3,17
